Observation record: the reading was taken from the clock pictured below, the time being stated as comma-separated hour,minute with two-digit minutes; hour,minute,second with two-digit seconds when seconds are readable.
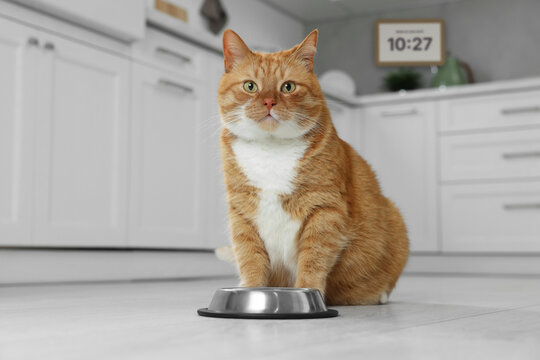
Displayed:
10,27
